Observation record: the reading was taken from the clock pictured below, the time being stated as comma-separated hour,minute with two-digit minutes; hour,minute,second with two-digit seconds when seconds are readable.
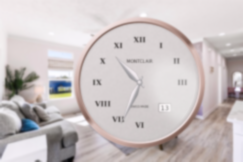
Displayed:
10,34
